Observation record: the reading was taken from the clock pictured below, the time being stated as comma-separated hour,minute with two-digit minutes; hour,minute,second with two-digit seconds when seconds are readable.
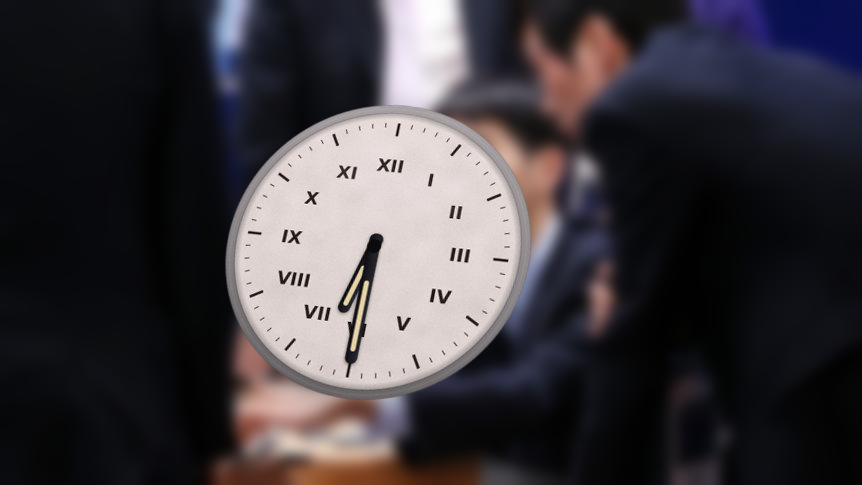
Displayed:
6,30
